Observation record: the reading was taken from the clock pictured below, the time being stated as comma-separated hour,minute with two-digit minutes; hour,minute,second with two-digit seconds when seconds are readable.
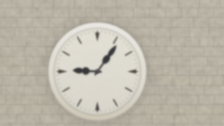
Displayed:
9,06
